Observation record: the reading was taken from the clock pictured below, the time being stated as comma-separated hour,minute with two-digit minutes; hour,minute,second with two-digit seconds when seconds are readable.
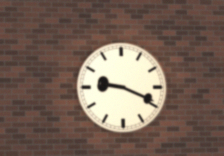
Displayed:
9,19
